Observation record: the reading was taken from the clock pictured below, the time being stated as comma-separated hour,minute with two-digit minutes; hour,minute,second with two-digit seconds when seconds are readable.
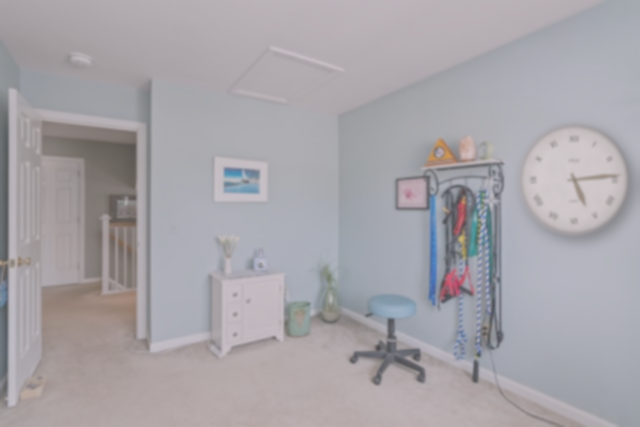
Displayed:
5,14
